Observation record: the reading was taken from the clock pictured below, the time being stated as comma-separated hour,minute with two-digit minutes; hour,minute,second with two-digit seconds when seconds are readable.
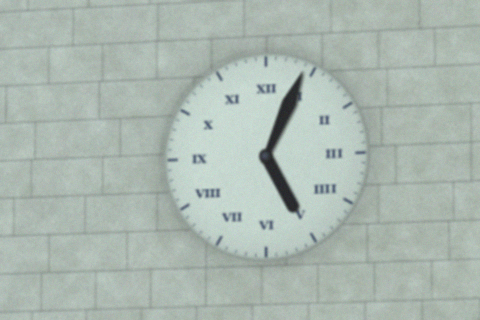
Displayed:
5,04
